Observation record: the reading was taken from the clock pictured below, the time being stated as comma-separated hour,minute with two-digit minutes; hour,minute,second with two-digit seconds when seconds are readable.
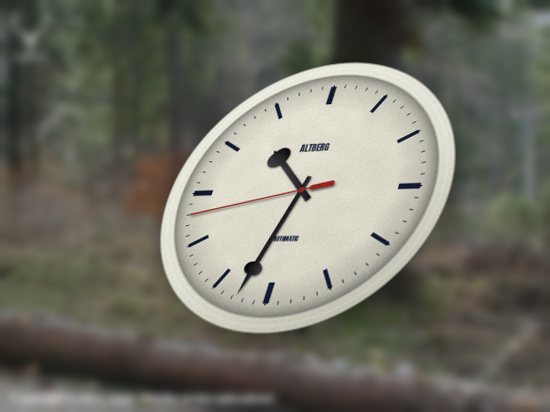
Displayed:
10,32,43
